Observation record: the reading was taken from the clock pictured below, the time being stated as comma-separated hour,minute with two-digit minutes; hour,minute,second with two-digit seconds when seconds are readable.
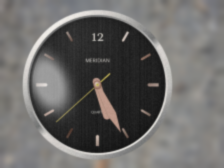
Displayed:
5,25,38
